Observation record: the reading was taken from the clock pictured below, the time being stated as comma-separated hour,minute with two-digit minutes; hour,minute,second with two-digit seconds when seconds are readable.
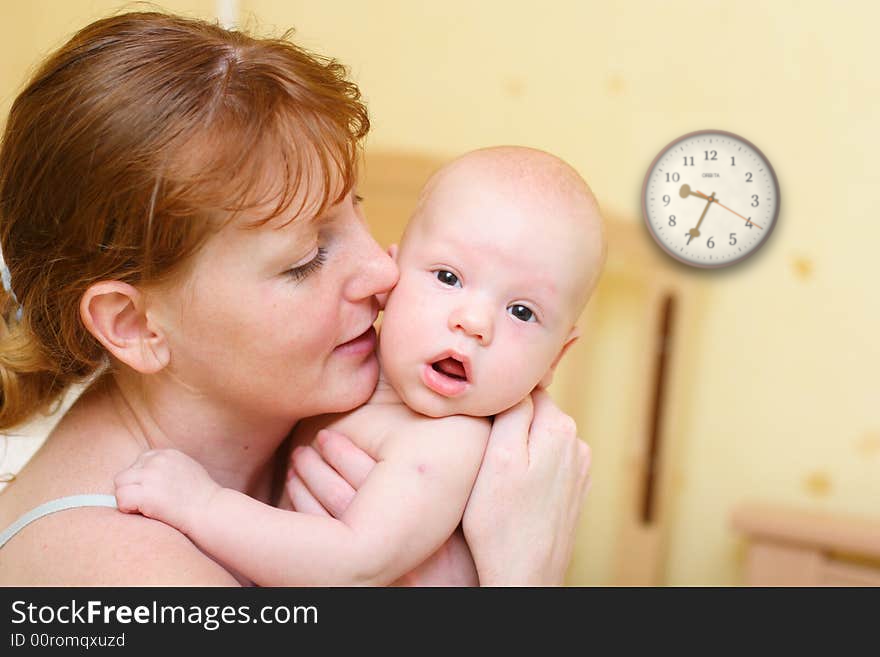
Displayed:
9,34,20
